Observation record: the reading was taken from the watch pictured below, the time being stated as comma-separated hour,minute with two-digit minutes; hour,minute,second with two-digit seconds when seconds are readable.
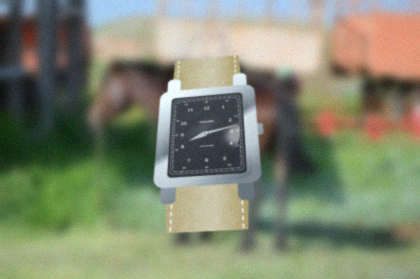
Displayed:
8,13
